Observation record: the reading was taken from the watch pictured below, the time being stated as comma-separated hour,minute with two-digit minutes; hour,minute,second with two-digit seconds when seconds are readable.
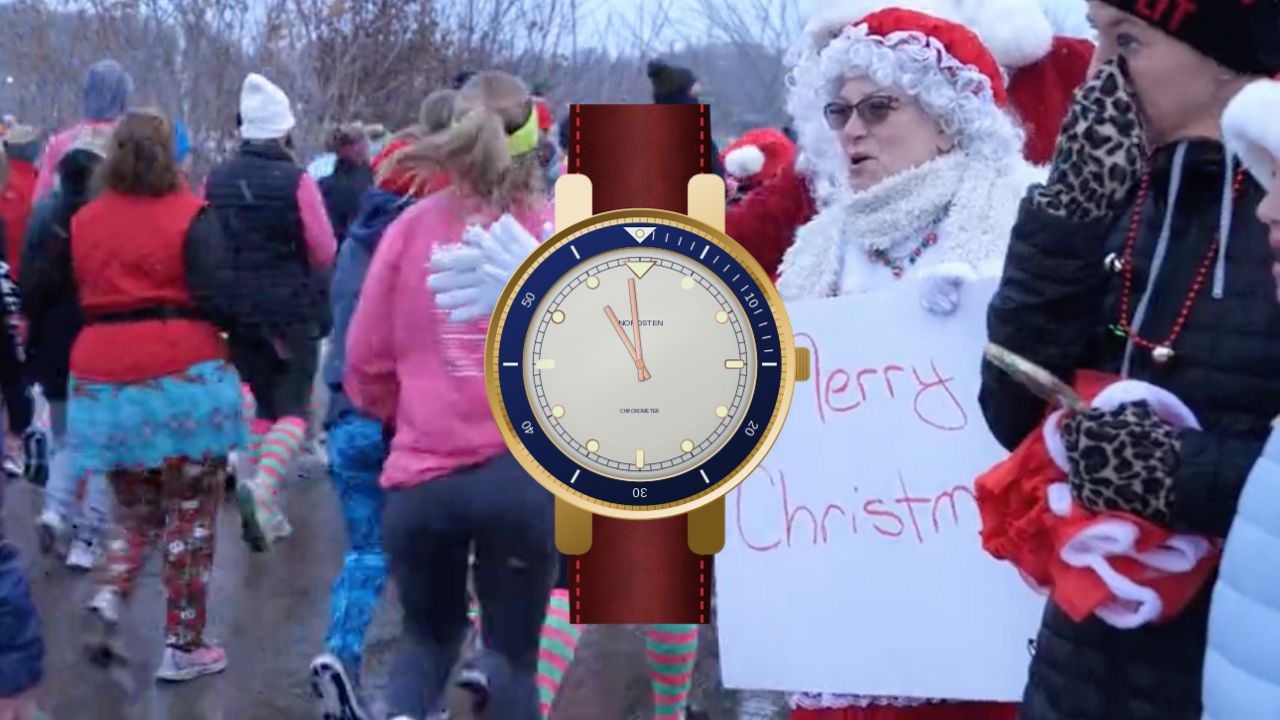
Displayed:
10,59
